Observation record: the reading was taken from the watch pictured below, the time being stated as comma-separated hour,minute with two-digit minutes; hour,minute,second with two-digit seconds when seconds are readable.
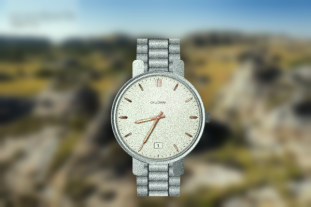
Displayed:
8,35
